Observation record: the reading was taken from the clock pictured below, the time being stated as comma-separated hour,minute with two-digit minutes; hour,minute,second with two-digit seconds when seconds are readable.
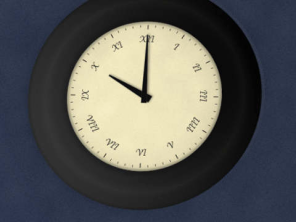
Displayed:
10,00
